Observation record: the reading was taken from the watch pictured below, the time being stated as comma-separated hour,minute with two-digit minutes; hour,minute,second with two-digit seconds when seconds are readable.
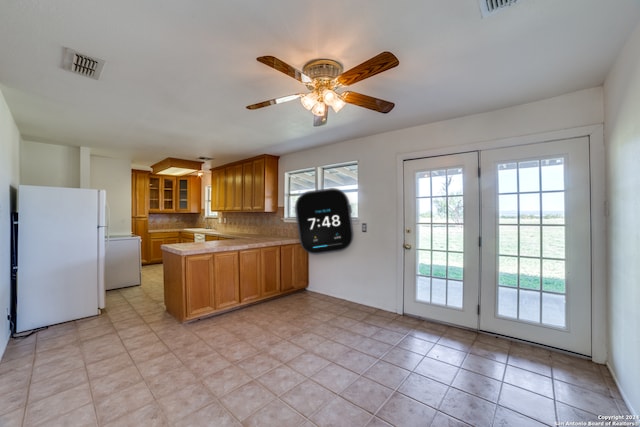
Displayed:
7,48
